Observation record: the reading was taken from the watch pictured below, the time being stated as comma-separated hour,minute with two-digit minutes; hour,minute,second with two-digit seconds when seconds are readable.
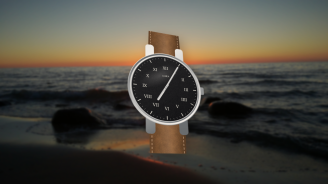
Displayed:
7,05
